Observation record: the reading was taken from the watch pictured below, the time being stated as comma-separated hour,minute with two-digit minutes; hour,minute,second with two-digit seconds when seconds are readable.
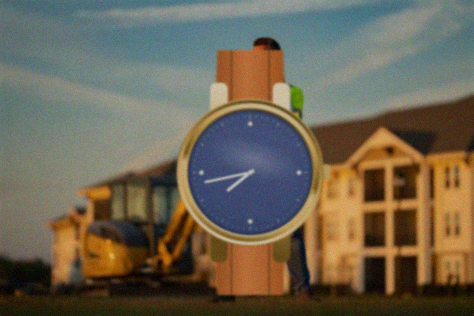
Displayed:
7,43
